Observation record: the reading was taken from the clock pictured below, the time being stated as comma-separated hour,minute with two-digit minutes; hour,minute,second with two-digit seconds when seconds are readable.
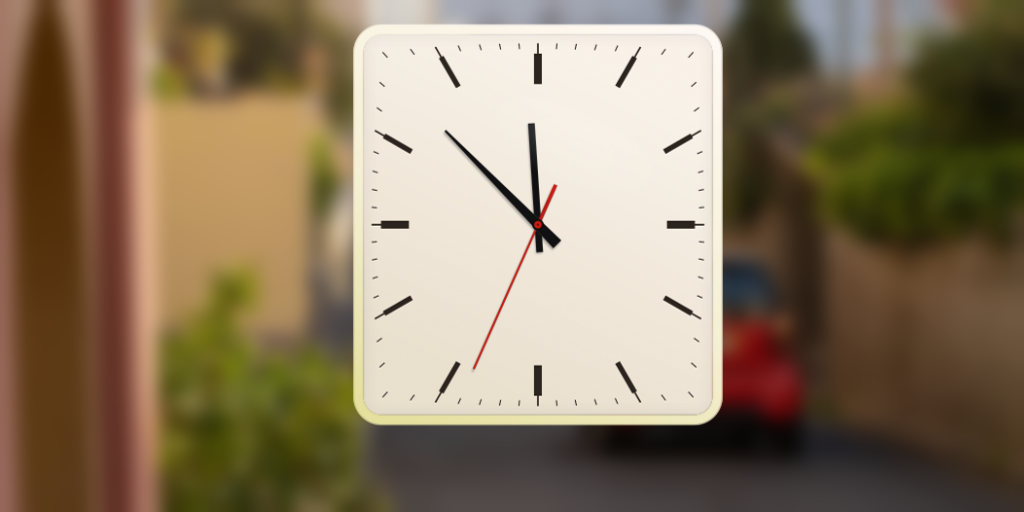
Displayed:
11,52,34
